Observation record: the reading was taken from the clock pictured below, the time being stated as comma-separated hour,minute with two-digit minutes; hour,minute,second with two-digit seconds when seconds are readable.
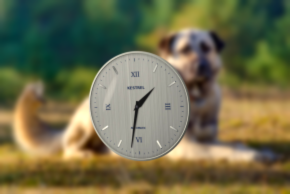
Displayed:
1,32
